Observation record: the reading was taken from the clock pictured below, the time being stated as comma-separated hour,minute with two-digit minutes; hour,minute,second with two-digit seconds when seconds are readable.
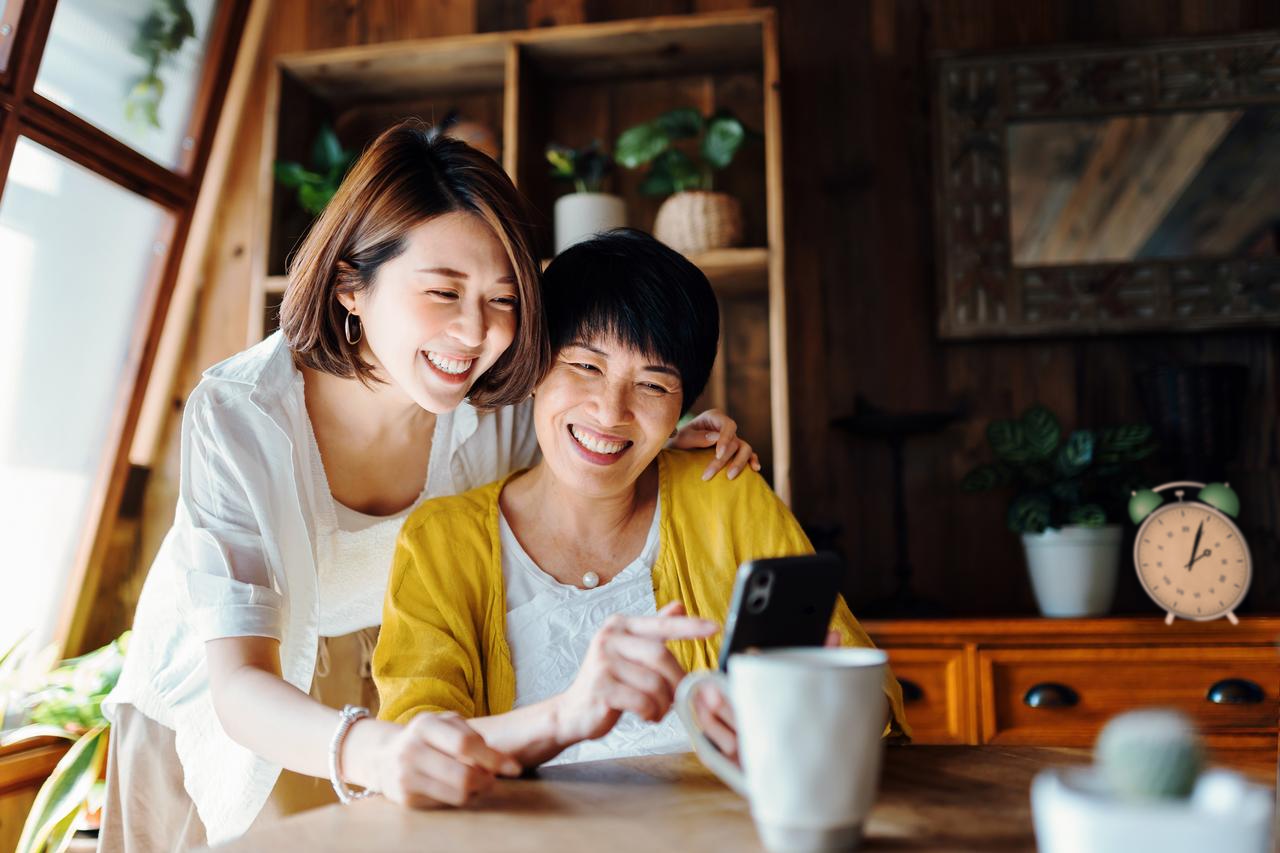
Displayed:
2,04
